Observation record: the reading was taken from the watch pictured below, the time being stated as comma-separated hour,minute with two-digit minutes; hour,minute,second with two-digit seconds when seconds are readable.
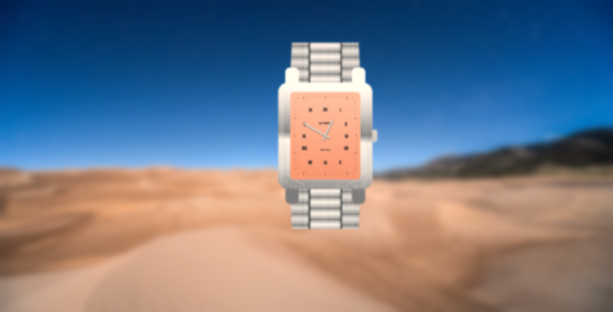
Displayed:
12,50
